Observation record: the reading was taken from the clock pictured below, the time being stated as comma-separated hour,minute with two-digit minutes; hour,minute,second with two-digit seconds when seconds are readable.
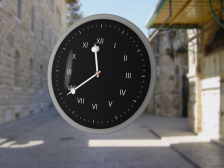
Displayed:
11,39
